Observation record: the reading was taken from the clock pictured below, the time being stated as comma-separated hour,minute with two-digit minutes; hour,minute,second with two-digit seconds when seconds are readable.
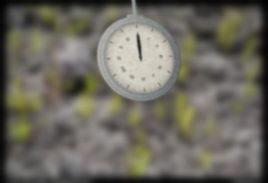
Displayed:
12,00
